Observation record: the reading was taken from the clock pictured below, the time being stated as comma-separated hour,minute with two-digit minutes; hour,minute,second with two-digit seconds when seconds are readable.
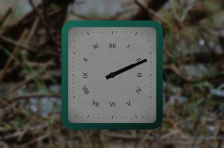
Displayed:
2,11
